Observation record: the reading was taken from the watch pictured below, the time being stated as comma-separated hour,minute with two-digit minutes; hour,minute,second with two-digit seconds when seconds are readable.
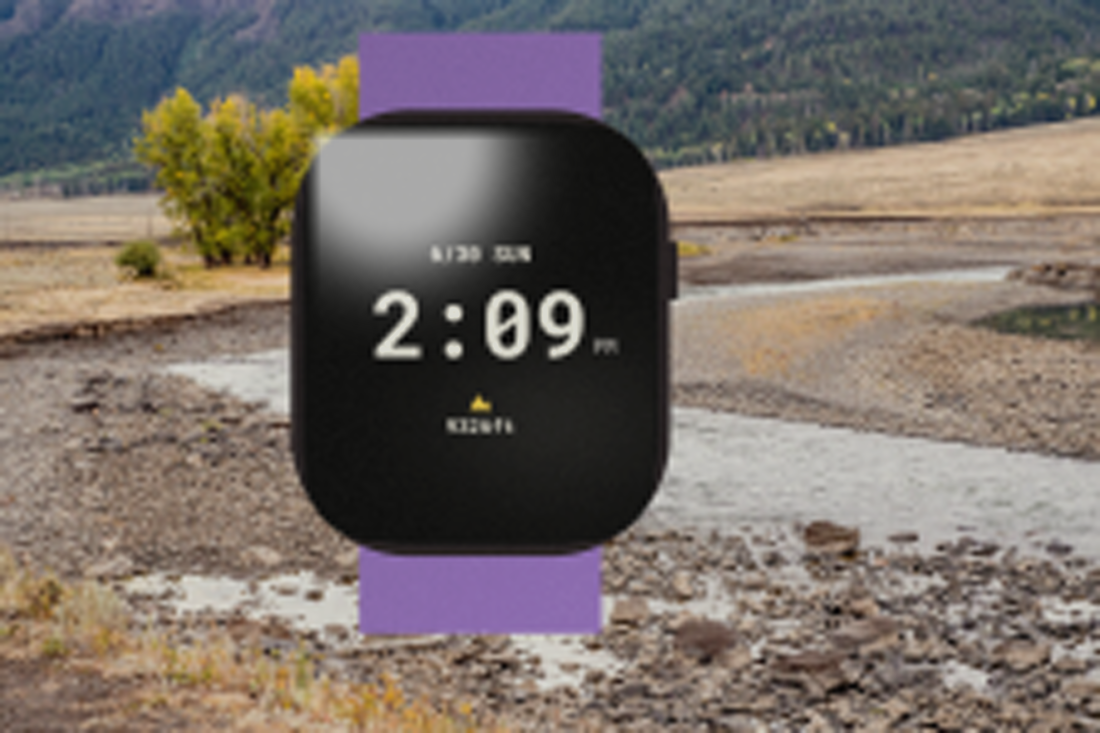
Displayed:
2,09
